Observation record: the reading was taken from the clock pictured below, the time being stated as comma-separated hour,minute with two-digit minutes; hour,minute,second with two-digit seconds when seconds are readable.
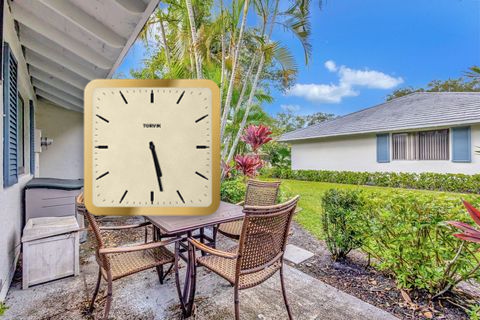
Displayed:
5,28
